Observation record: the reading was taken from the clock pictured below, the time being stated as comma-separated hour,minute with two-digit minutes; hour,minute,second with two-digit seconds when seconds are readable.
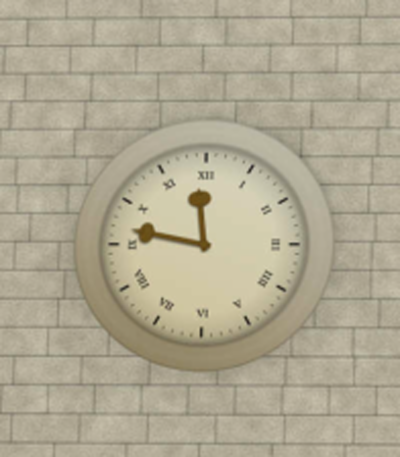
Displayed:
11,47
